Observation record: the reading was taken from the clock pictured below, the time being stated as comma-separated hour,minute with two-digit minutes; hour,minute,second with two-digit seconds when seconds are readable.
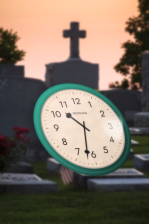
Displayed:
10,32
